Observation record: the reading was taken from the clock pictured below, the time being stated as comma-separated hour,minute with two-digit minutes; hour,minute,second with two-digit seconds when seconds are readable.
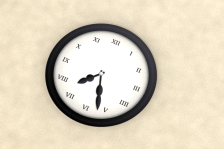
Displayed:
7,27
